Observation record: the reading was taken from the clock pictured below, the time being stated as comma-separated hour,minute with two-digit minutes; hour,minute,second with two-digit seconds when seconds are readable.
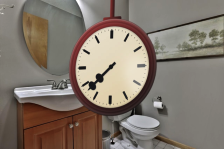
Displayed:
7,38
